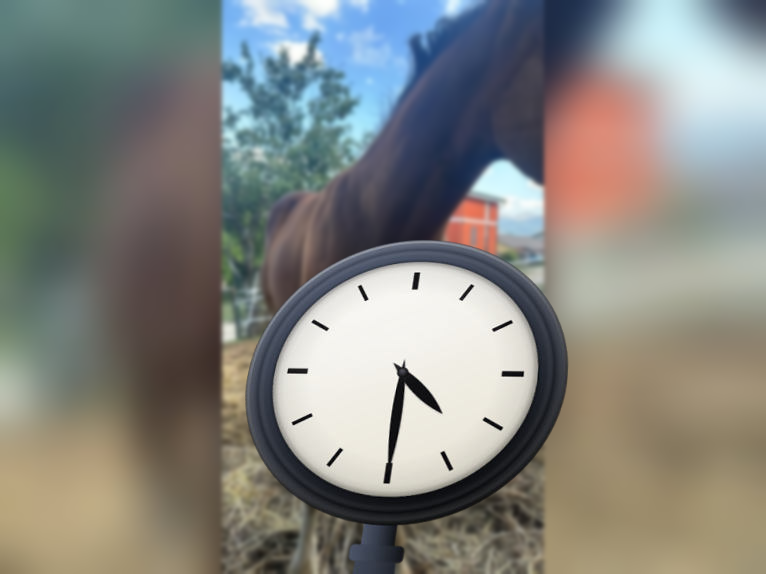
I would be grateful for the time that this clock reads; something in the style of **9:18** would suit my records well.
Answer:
**4:30**
